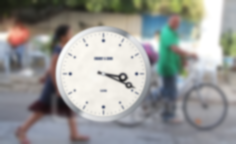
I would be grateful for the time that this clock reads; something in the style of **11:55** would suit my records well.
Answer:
**3:19**
